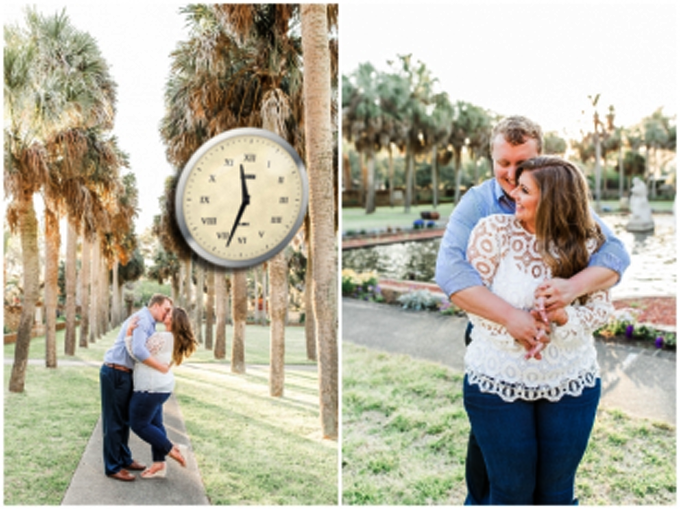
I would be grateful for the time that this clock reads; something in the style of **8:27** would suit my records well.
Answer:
**11:33**
